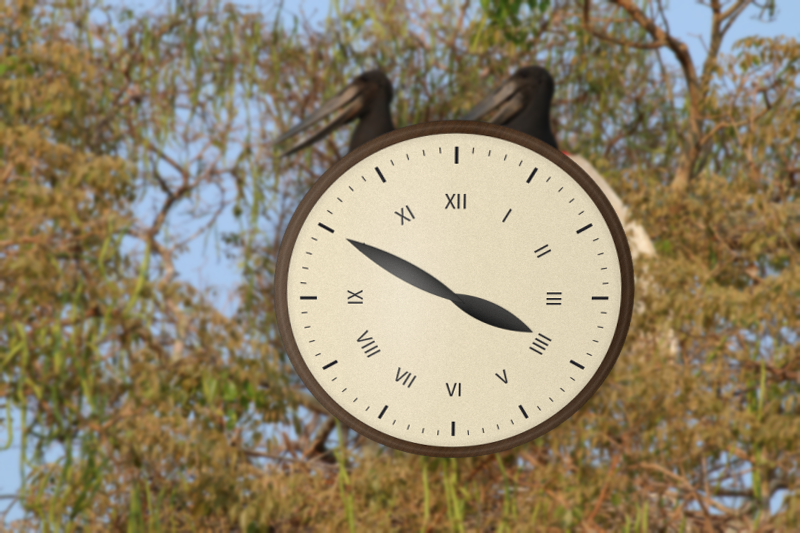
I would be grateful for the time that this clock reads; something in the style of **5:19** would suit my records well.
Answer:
**3:50**
